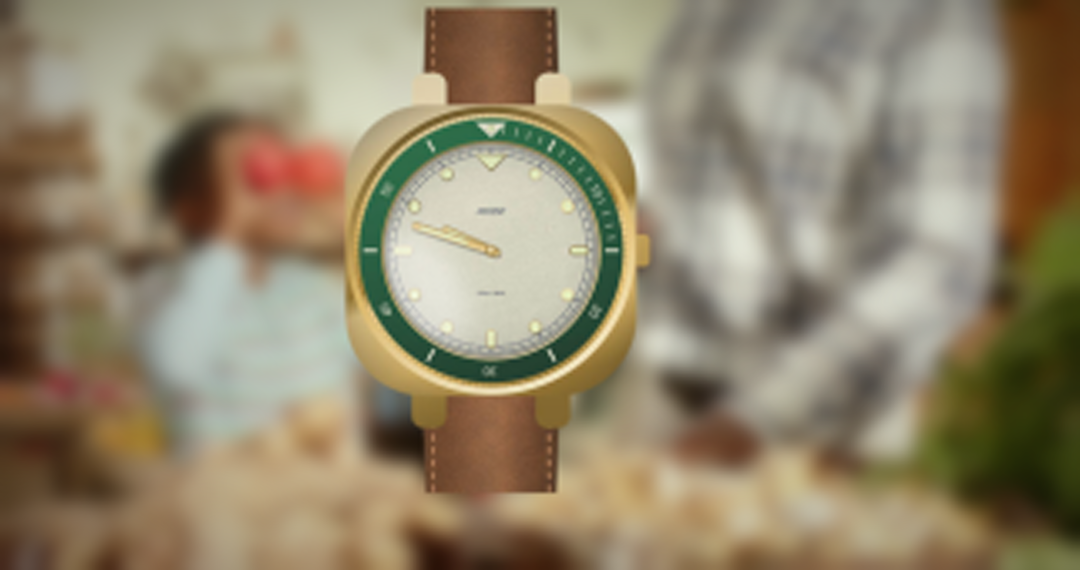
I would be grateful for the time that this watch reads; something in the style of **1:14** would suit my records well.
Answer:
**9:48**
